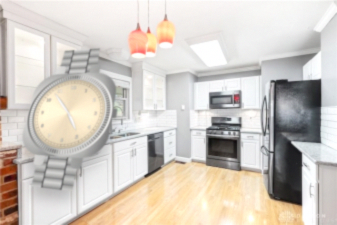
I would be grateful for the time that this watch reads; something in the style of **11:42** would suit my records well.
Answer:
**4:53**
